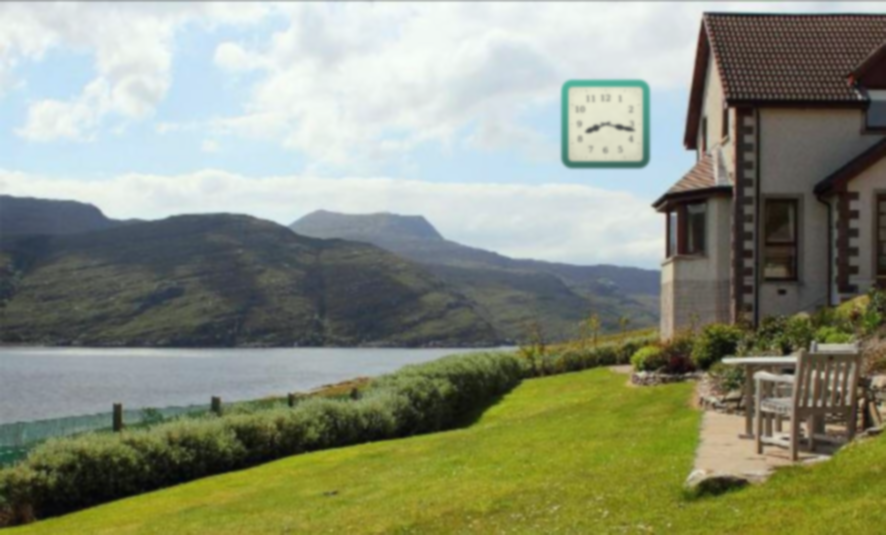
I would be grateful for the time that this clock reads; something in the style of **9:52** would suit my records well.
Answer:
**8:17**
